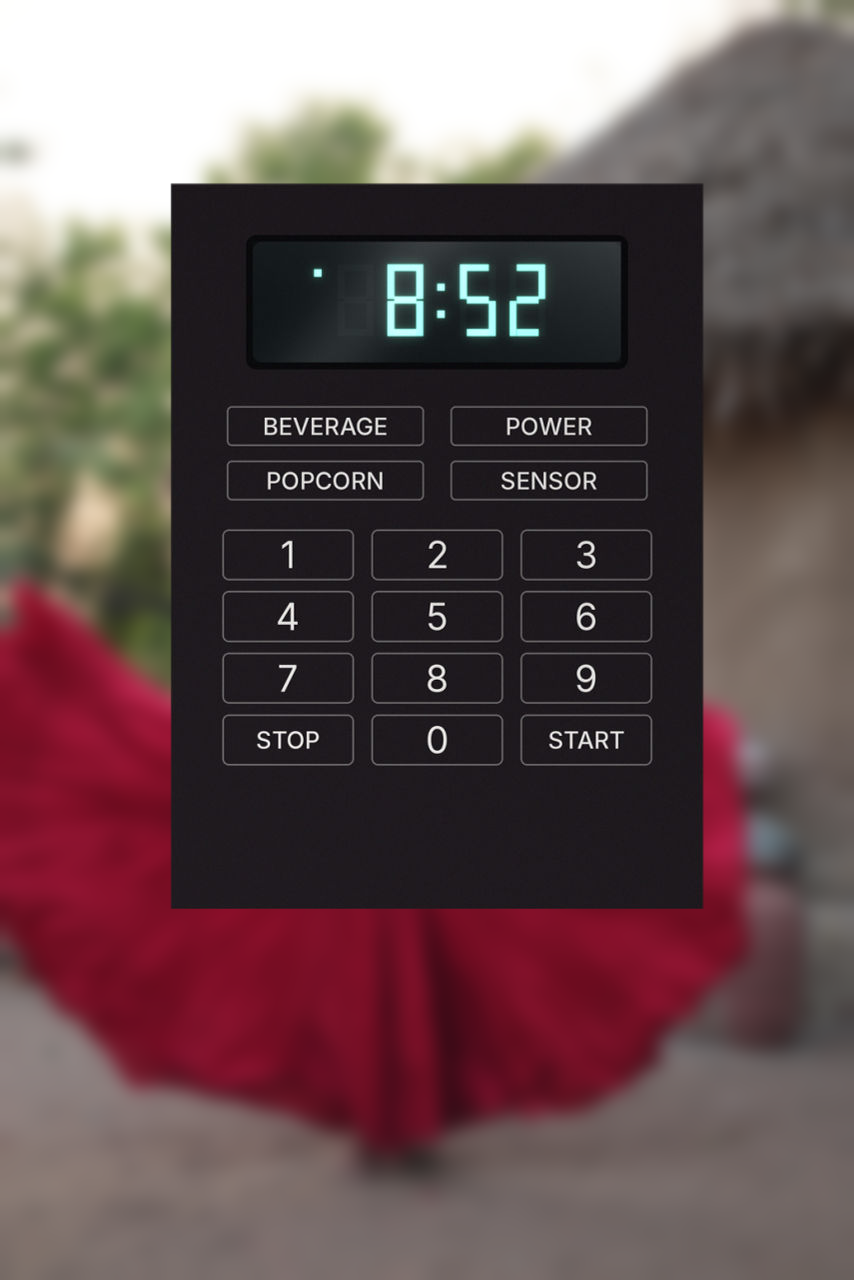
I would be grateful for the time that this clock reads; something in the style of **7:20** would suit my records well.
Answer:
**8:52**
